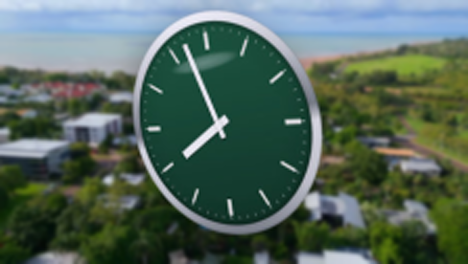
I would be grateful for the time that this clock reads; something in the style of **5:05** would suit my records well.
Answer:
**7:57**
